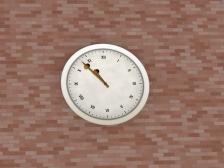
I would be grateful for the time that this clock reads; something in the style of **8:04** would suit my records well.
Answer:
**10:53**
